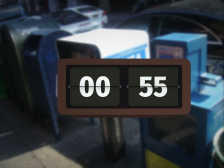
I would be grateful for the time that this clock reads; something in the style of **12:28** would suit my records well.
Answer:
**0:55**
